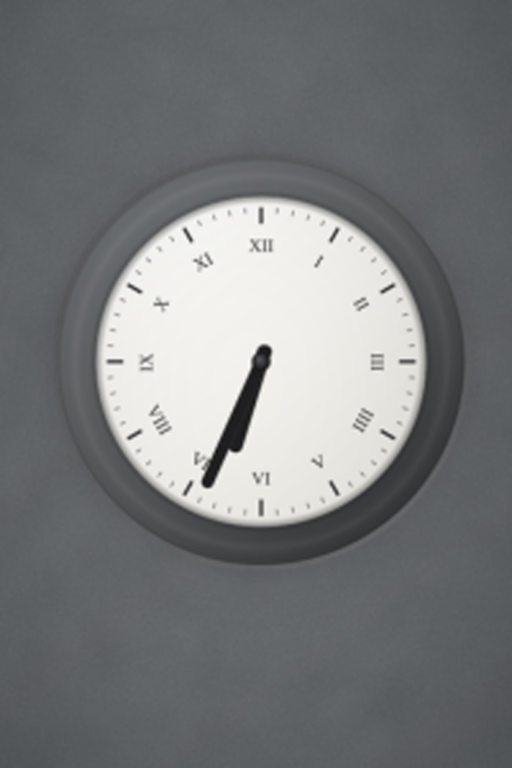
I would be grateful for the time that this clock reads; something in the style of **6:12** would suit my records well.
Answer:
**6:34**
